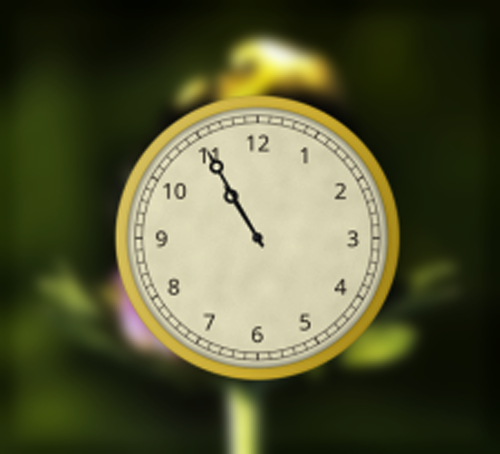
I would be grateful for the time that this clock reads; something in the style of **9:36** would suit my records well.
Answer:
**10:55**
